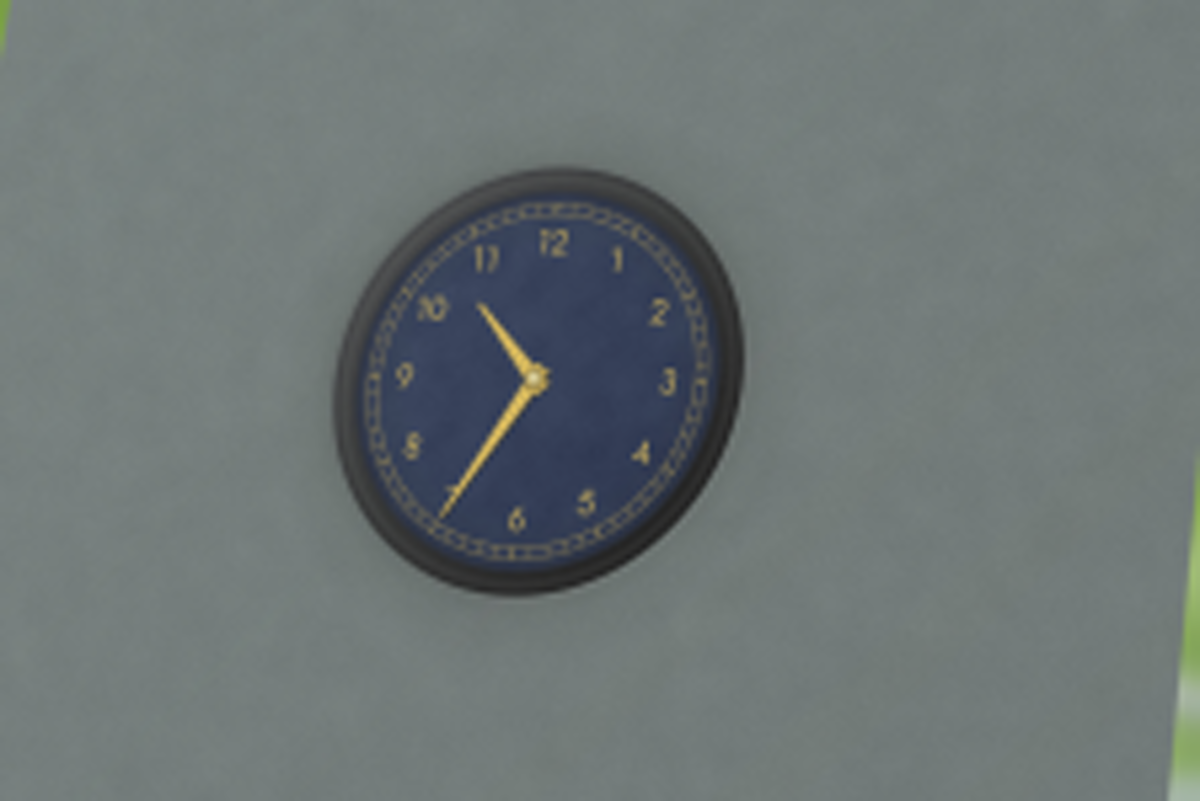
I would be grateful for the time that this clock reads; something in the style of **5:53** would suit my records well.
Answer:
**10:35**
